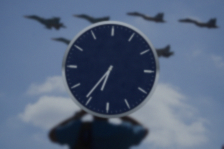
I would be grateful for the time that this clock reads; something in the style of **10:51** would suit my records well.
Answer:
**6:36**
